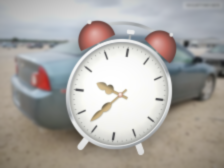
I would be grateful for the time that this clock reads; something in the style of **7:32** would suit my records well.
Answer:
**9:37**
